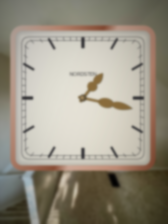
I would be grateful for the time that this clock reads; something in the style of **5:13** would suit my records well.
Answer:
**1:17**
